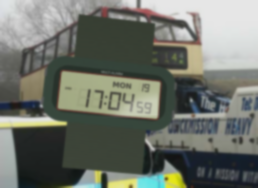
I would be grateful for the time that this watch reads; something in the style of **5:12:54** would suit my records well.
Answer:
**17:04:59**
